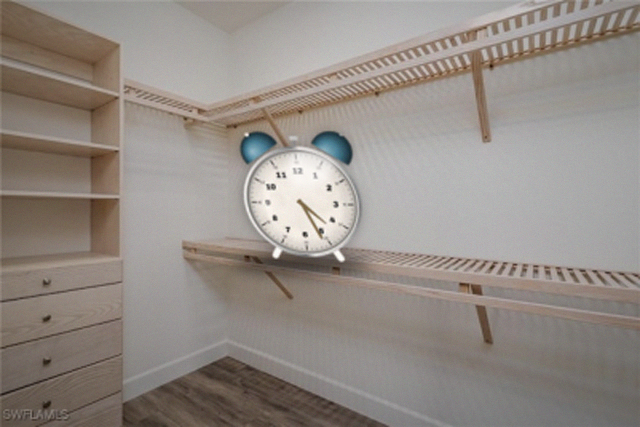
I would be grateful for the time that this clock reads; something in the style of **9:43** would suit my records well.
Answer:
**4:26**
